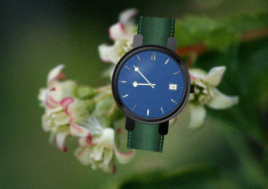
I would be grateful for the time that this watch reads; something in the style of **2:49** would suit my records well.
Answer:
**8:52**
